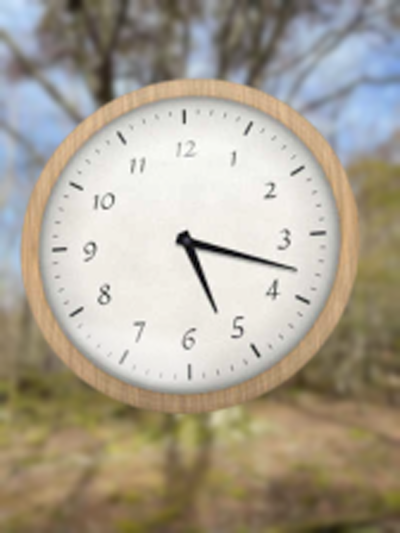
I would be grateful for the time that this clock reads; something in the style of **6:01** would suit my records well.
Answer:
**5:18**
